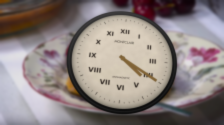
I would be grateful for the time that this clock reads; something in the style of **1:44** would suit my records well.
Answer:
**4:20**
